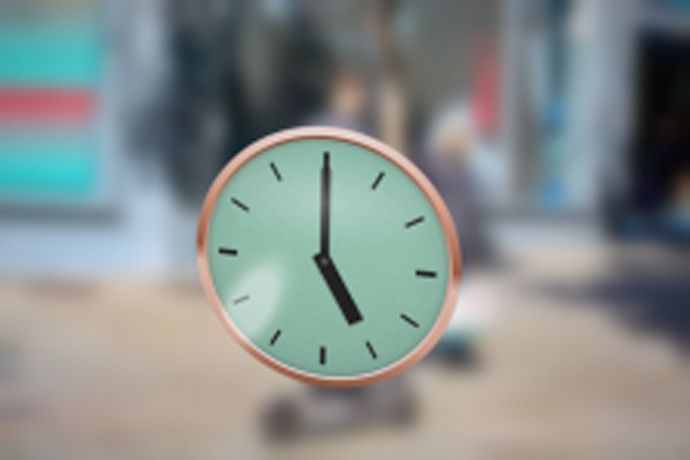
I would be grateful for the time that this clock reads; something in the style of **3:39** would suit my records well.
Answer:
**5:00**
